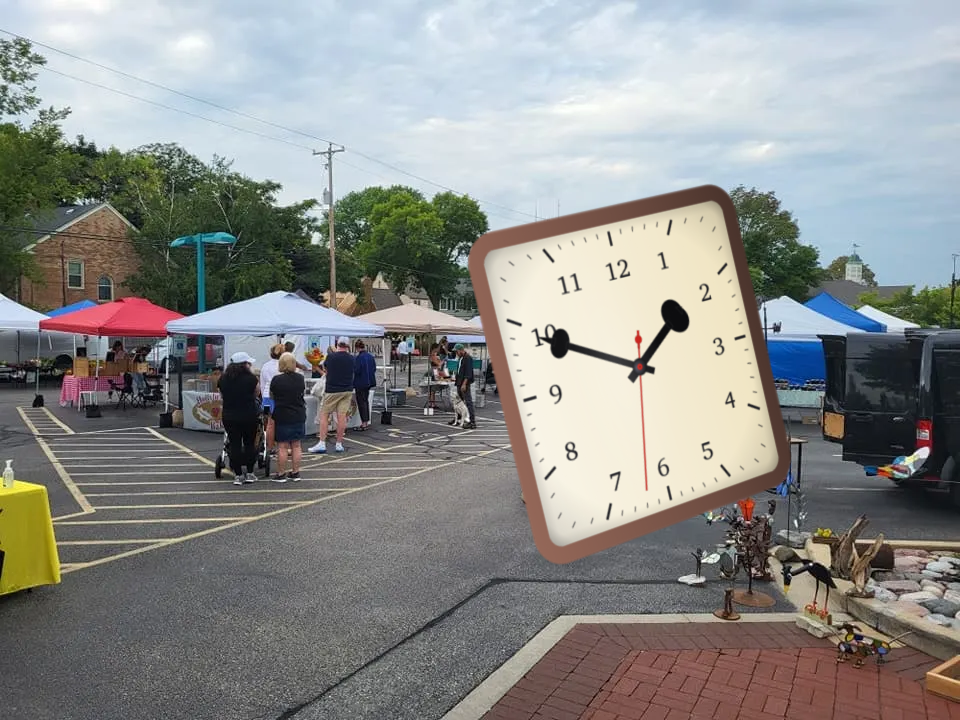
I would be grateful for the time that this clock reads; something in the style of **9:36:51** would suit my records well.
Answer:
**1:49:32**
